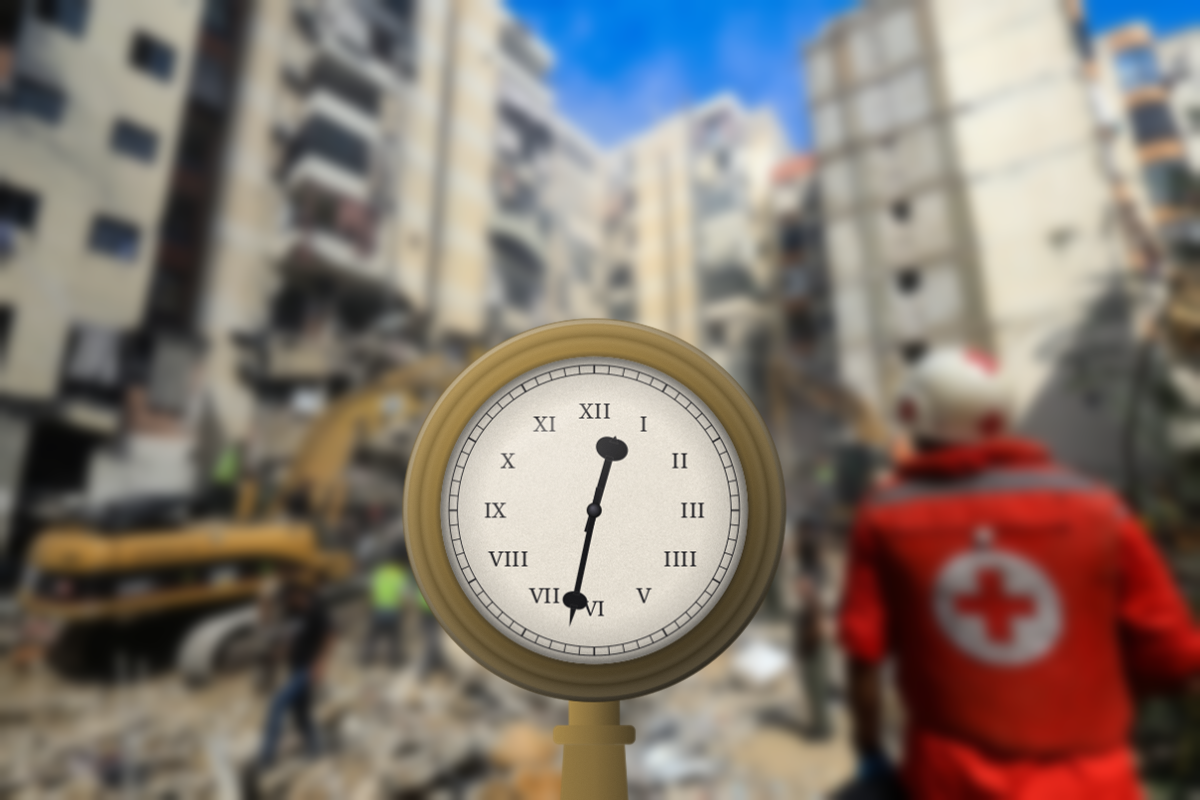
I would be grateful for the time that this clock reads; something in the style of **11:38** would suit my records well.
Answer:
**12:32**
